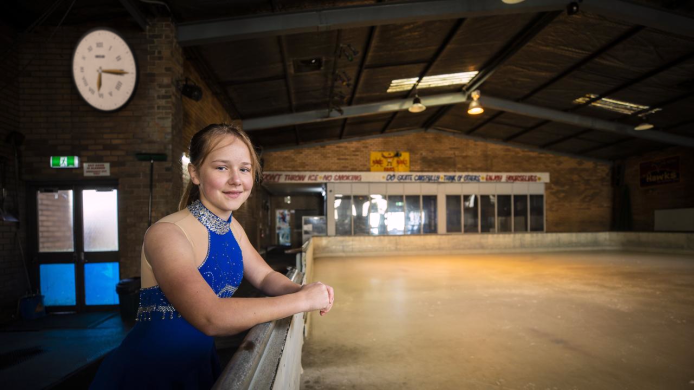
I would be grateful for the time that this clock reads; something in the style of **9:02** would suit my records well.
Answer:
**6:15**
